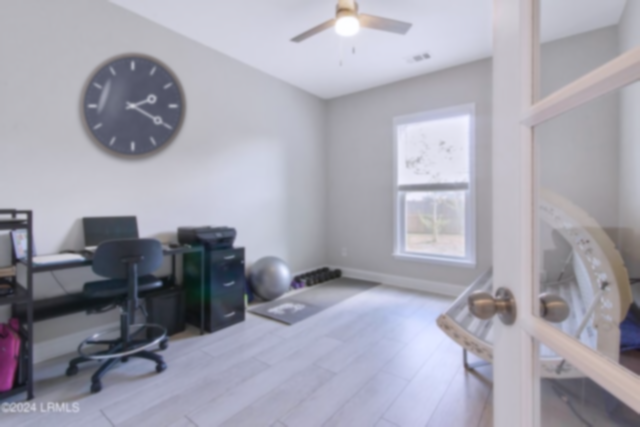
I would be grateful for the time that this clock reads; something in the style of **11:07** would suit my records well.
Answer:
**2:20**
